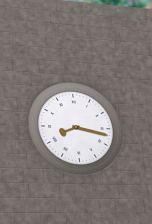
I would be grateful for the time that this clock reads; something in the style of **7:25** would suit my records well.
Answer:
**8:17**
